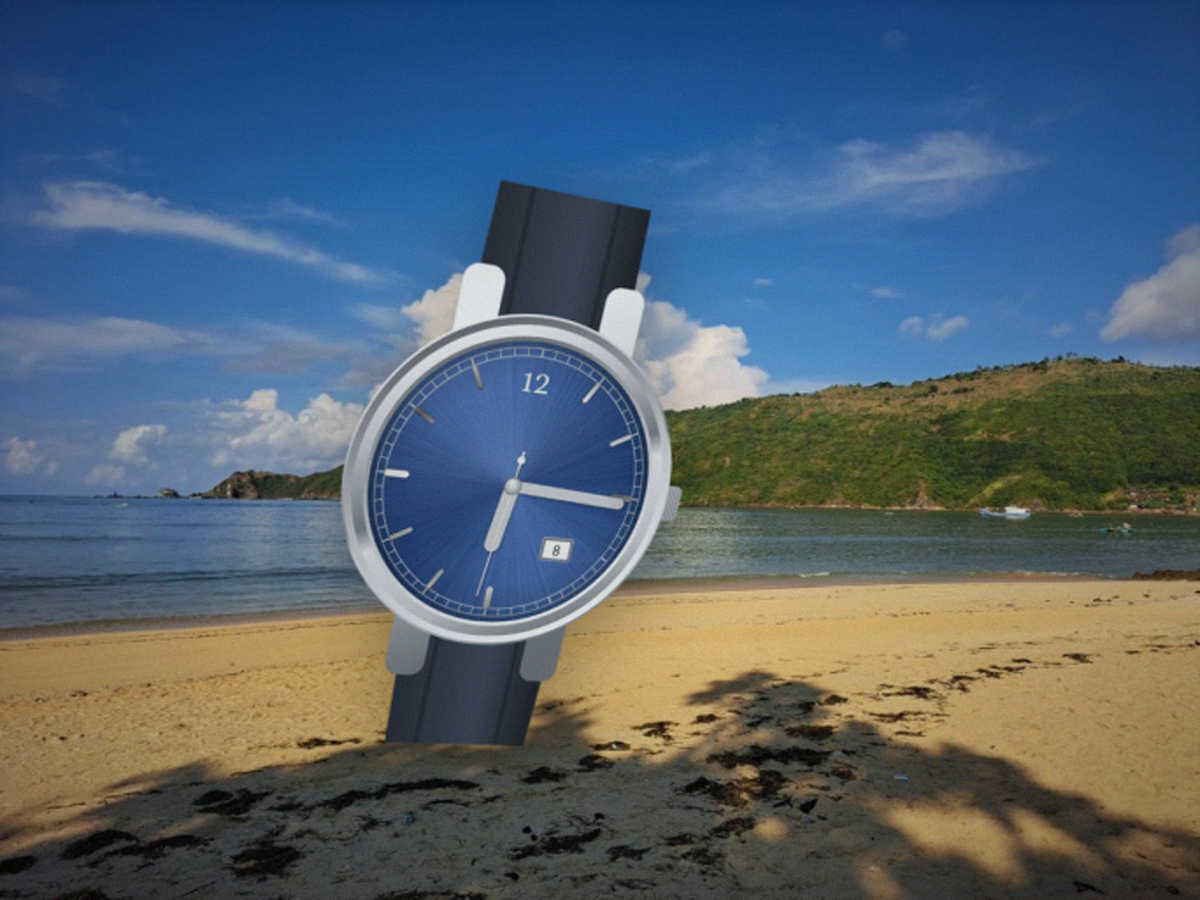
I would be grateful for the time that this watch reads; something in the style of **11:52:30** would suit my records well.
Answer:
**6:15:31**
